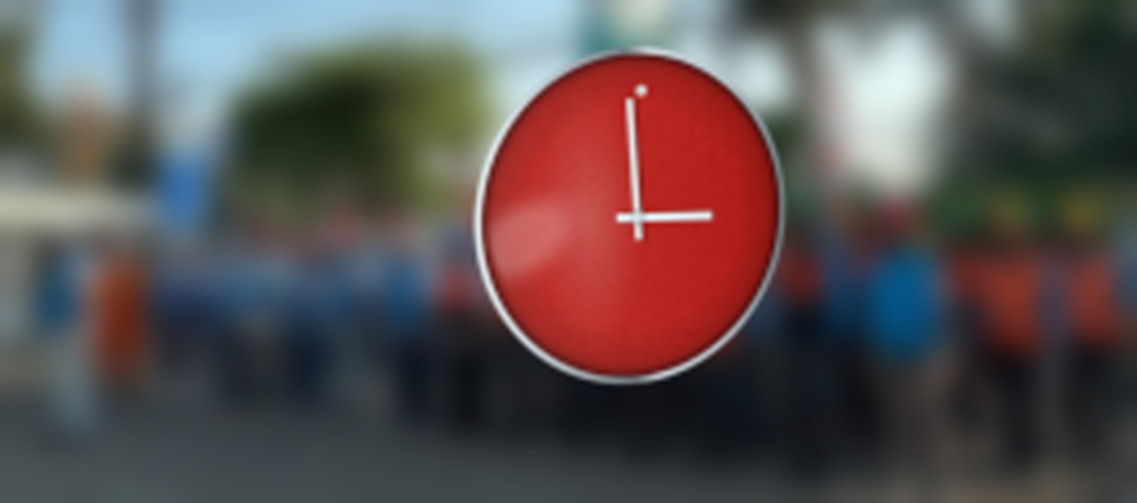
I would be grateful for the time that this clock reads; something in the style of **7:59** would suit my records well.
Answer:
**2:59**
